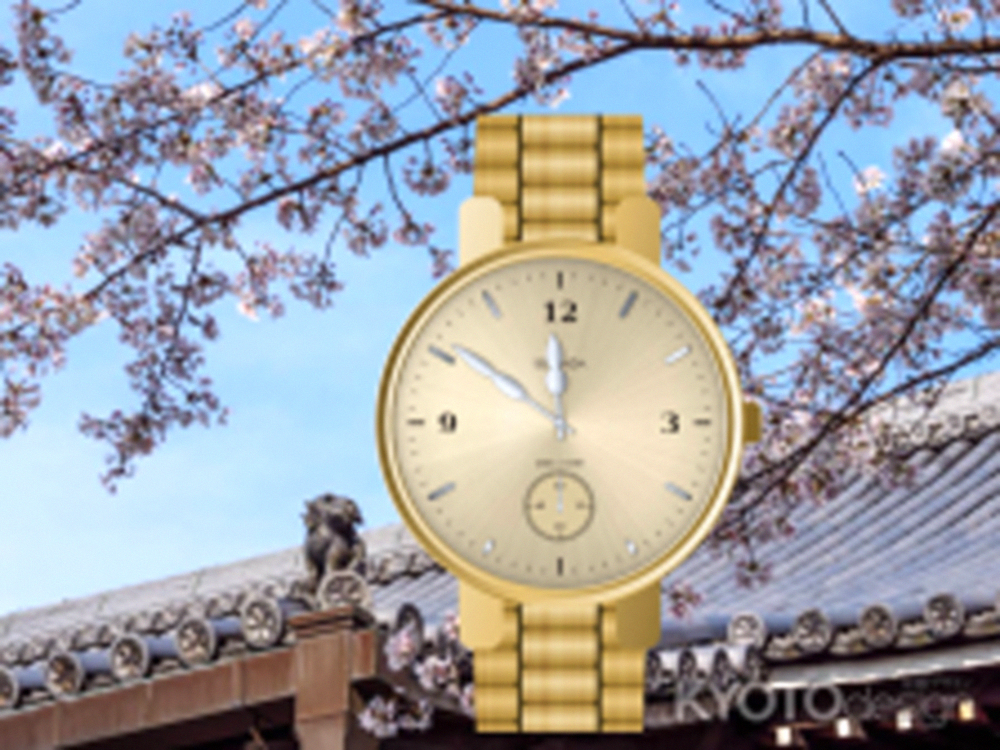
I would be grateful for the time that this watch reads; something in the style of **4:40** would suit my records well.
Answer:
**11:51**
